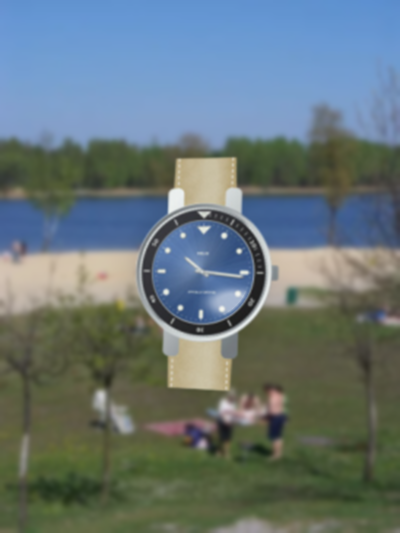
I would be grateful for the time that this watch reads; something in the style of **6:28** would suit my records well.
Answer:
**10:16**
